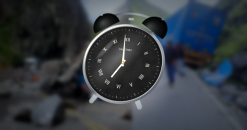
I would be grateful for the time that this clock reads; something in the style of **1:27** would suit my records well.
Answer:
**6:59**
